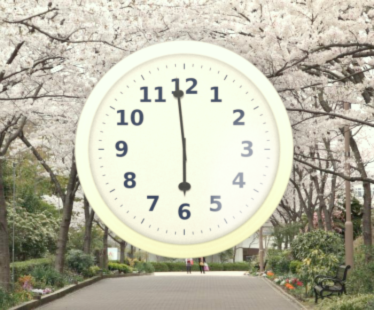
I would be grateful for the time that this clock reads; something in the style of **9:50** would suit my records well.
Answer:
**5:59**
